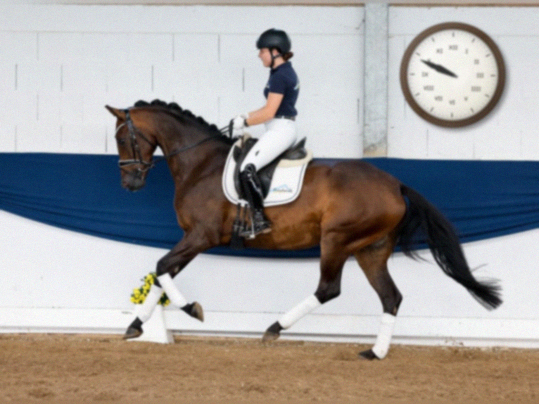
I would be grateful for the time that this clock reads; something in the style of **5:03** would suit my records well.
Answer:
**9:49**
